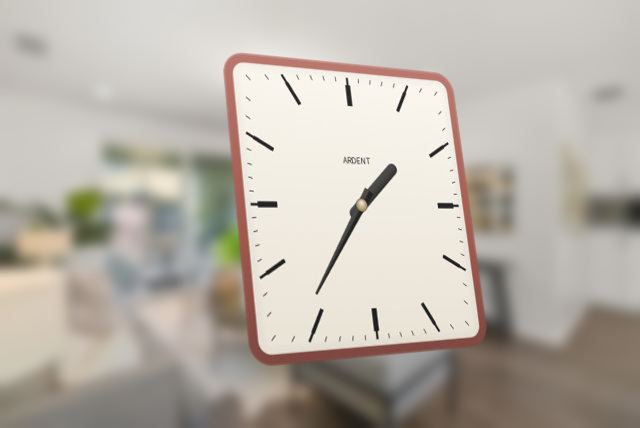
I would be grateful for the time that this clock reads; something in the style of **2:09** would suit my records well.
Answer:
**1:36**
